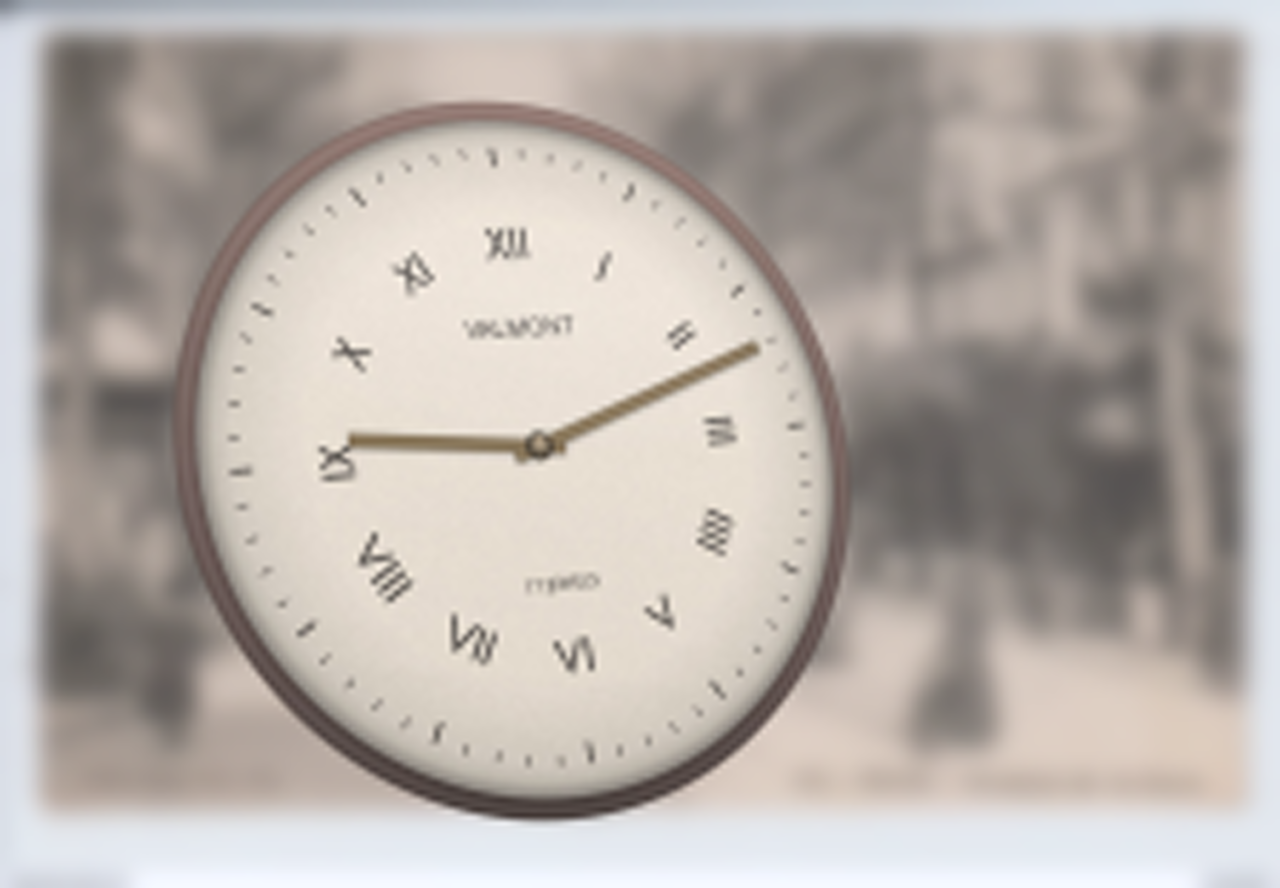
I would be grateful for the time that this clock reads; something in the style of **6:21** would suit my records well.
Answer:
**9:12**
